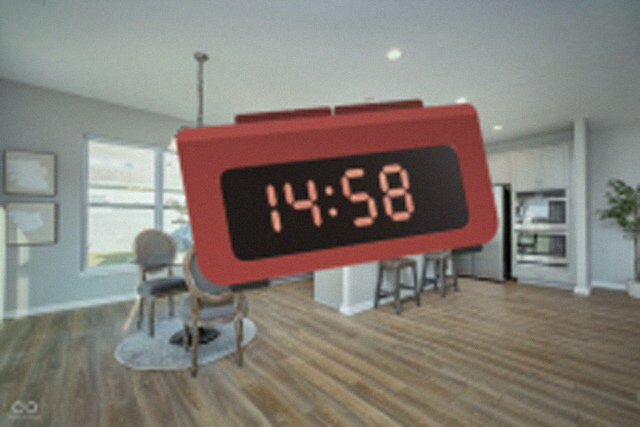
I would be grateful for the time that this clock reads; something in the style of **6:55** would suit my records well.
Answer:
**14:58**
